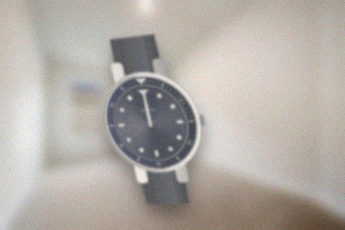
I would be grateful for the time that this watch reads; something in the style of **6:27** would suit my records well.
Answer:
**12:00**
